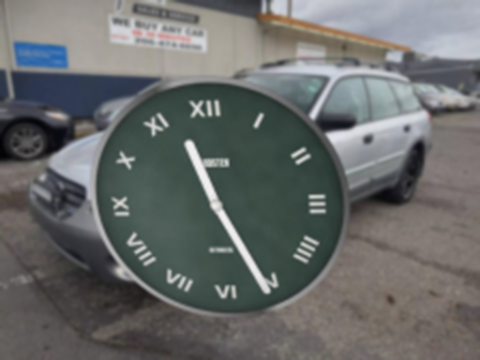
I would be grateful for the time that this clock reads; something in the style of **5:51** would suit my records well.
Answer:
**11:26**
